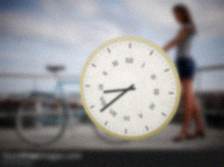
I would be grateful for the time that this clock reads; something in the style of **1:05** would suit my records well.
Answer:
**8:38**
